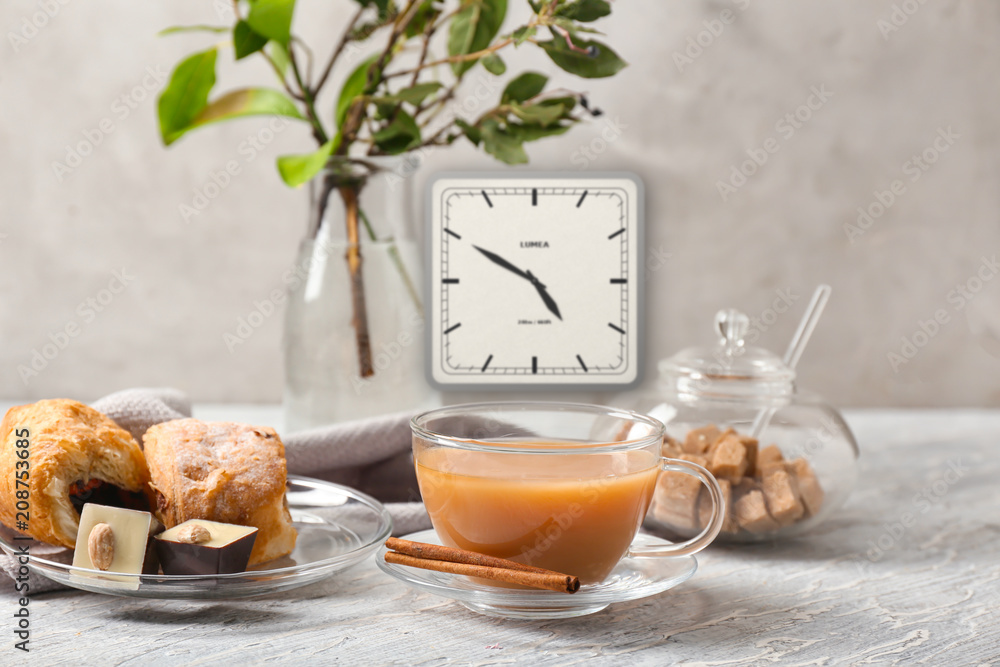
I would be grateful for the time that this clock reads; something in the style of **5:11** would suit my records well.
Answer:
**4:50**
